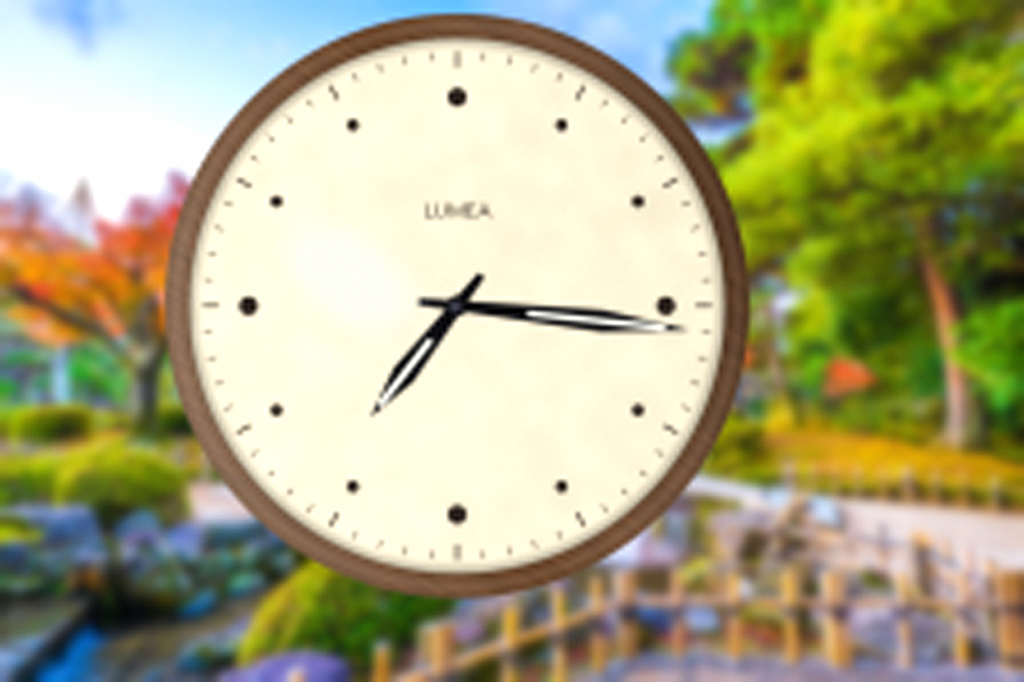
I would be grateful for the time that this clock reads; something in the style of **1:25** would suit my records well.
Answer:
**7:16**
